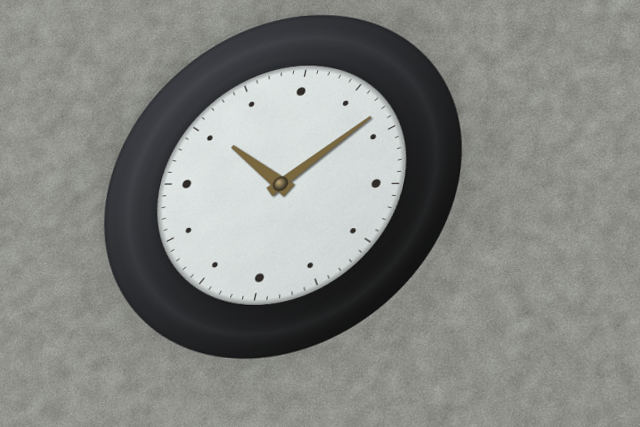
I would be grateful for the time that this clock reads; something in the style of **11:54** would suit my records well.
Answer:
**10:08**
